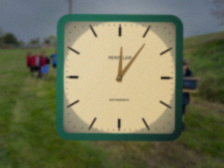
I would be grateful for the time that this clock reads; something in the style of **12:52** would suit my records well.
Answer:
**12:06**
